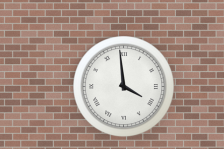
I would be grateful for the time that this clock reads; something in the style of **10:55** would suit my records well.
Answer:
**3:59**
